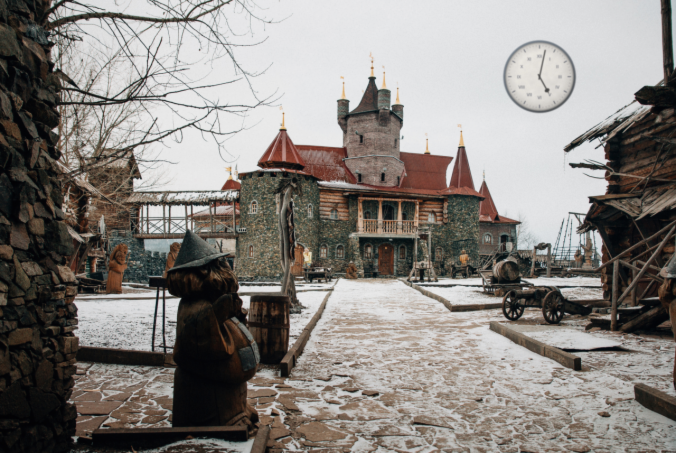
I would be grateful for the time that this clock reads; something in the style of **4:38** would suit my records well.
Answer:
**5:02**
